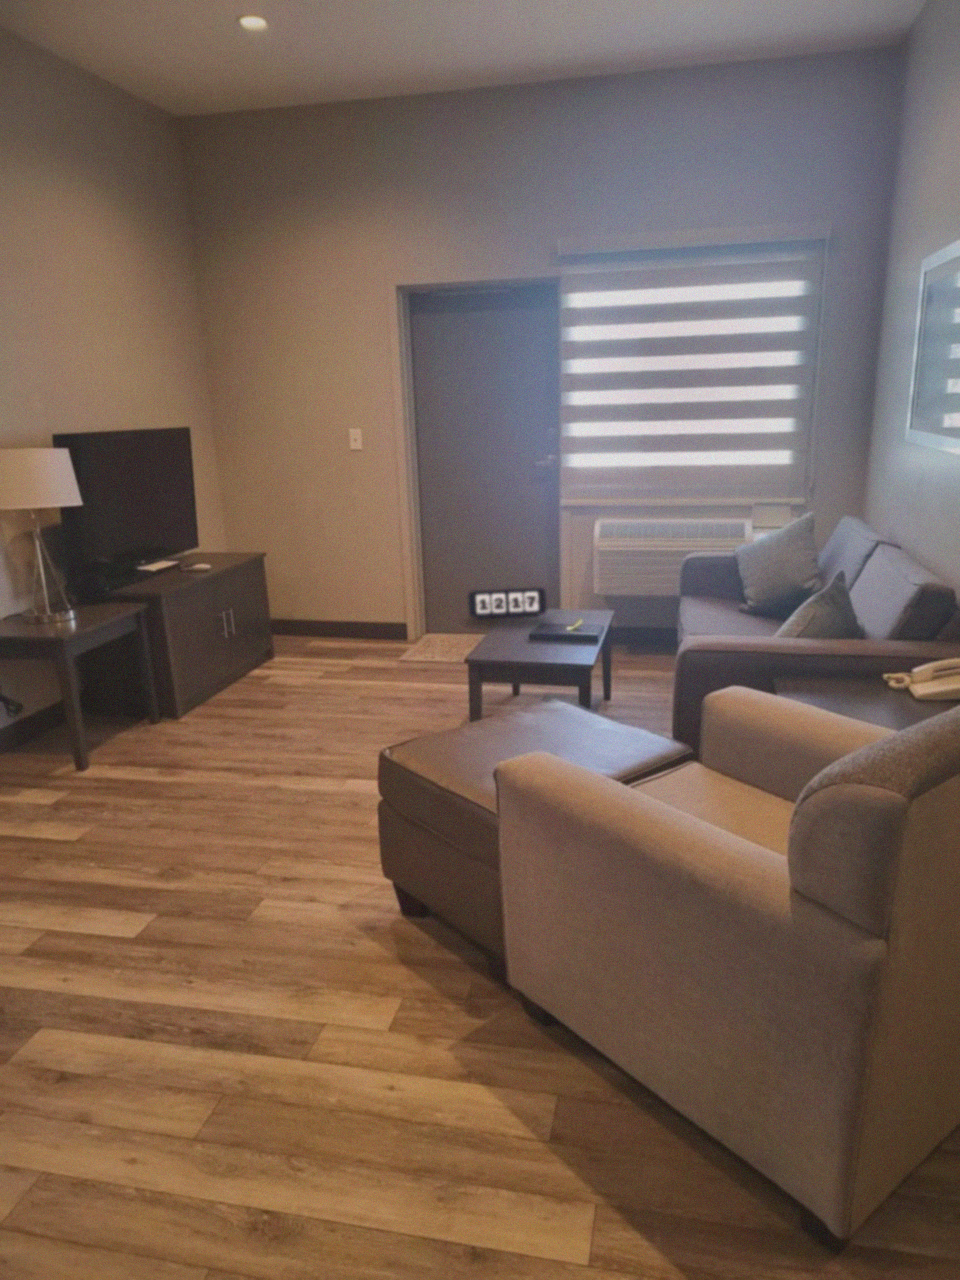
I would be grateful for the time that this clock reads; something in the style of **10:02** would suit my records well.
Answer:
**12:17**
